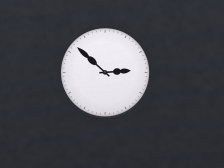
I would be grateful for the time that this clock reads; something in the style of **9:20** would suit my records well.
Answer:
**2:52**
